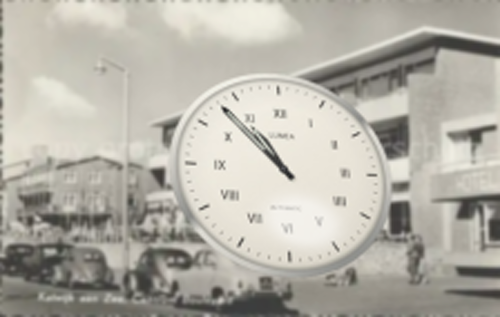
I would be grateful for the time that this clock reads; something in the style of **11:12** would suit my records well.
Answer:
**10:53**
